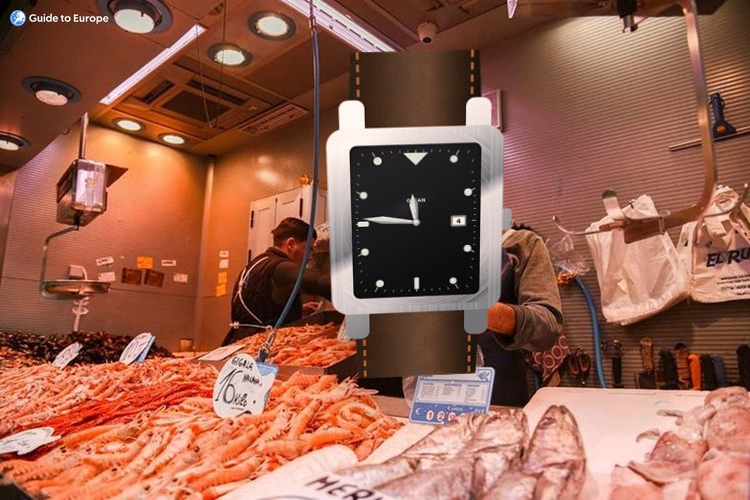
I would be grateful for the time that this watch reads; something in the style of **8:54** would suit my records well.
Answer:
**11:46**
